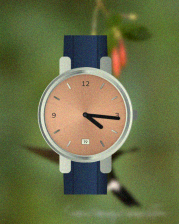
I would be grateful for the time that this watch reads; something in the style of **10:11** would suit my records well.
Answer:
**4:16**
